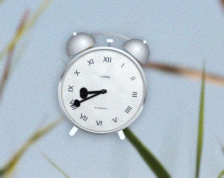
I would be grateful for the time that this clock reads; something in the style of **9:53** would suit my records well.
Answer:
**8:40**
